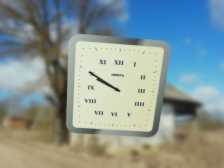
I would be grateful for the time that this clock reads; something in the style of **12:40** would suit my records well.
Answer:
**9:50**
